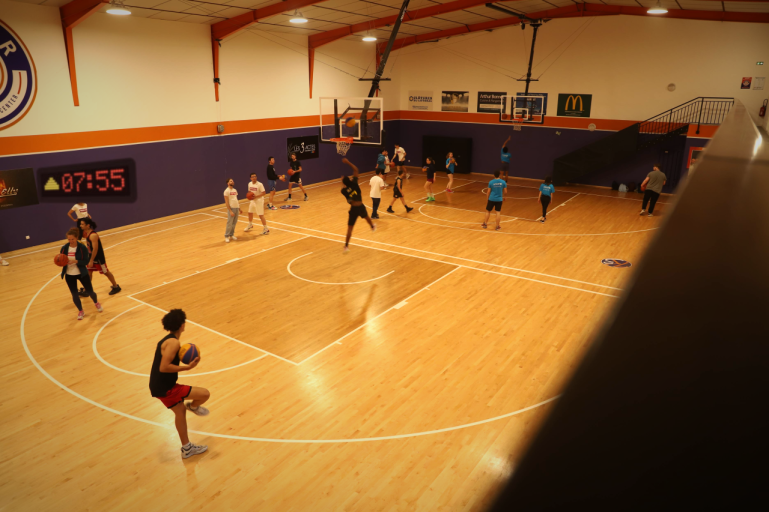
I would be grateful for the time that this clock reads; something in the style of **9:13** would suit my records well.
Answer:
**7:55**
